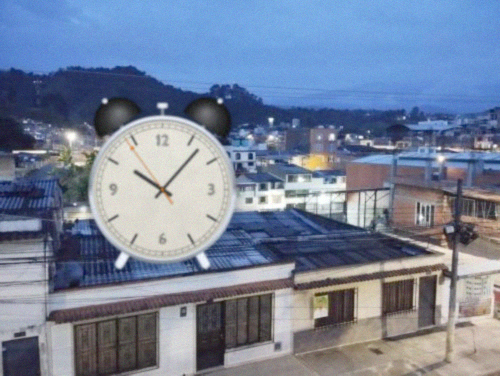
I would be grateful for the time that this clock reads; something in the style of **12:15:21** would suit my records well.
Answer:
**10:06:54**
